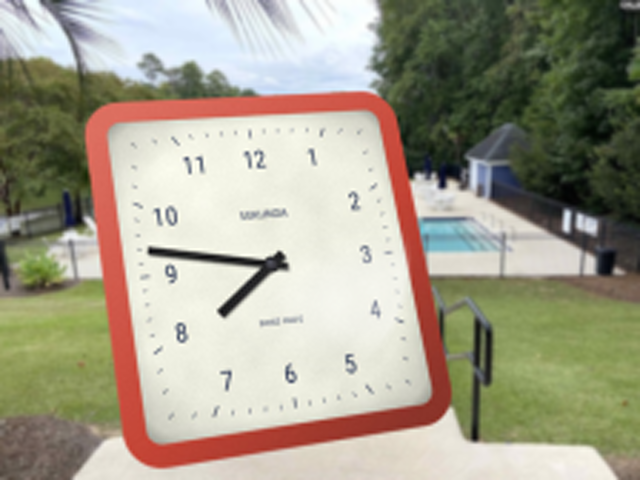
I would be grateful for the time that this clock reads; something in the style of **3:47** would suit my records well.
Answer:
**7:47**
